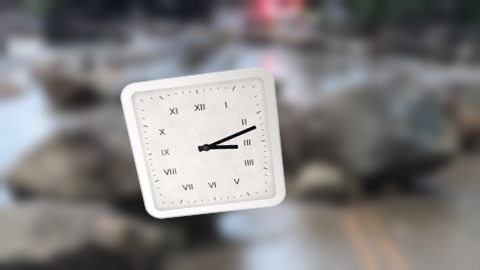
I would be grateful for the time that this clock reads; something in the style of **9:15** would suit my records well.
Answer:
**3:12**
